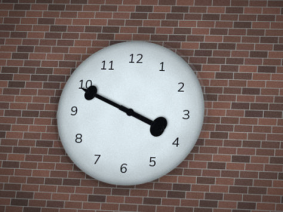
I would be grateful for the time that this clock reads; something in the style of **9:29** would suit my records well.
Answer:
**3:49**
